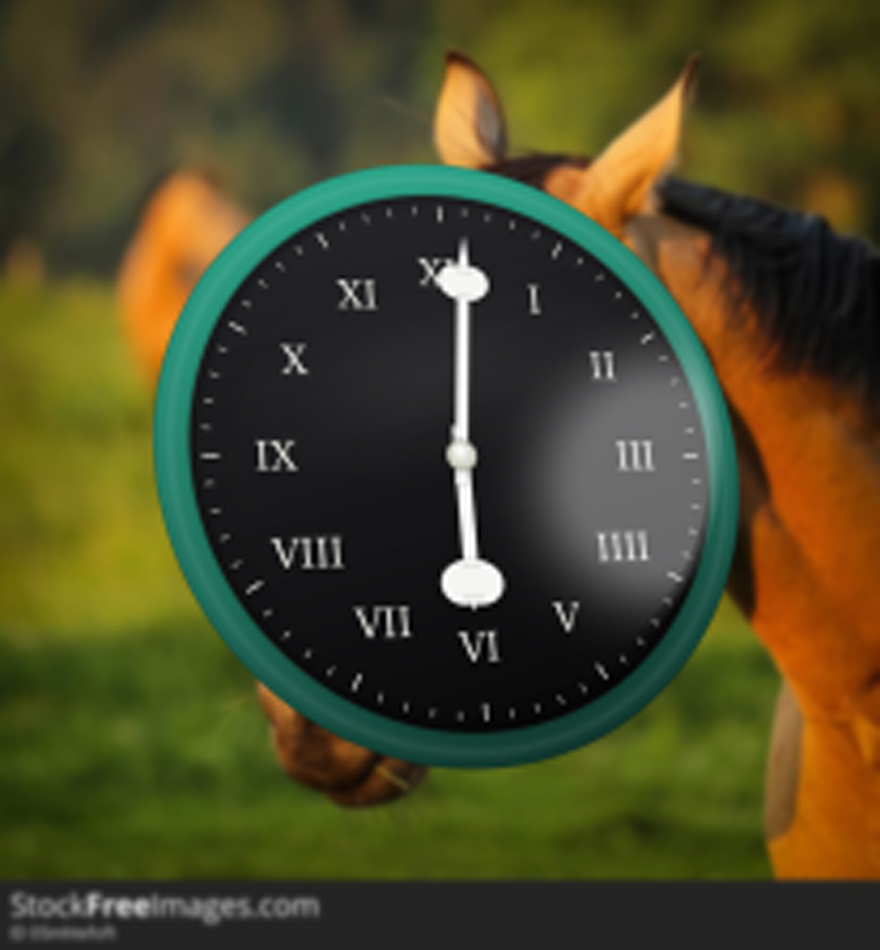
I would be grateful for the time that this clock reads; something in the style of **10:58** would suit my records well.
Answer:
**6:01**
